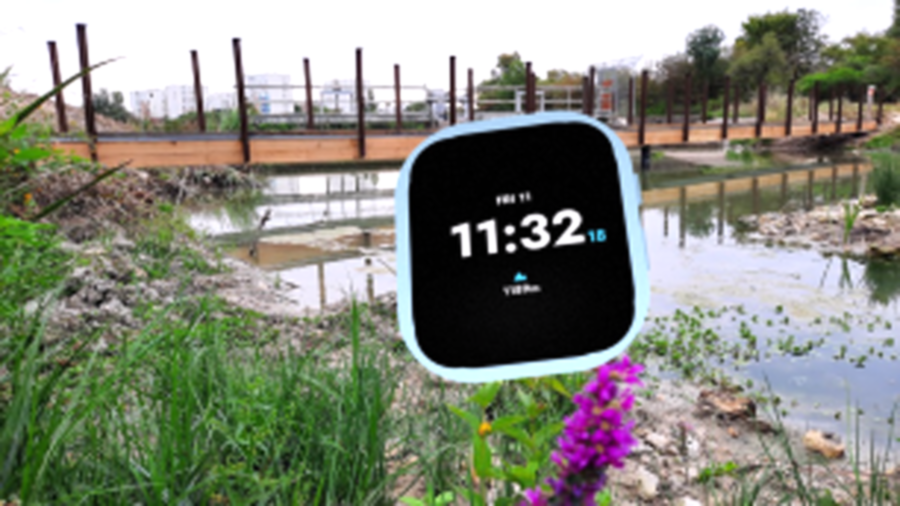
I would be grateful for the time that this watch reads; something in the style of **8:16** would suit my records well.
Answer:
**11:32**
